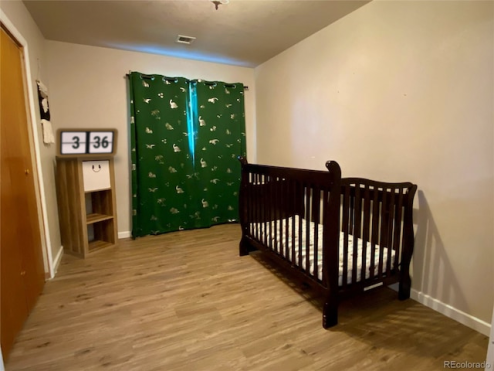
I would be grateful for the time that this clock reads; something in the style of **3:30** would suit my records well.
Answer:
**3:36**
